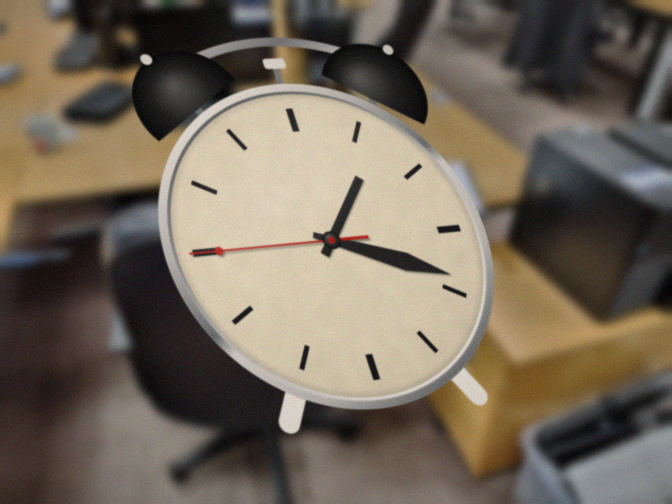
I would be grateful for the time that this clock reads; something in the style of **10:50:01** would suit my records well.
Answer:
**1:18:45**
